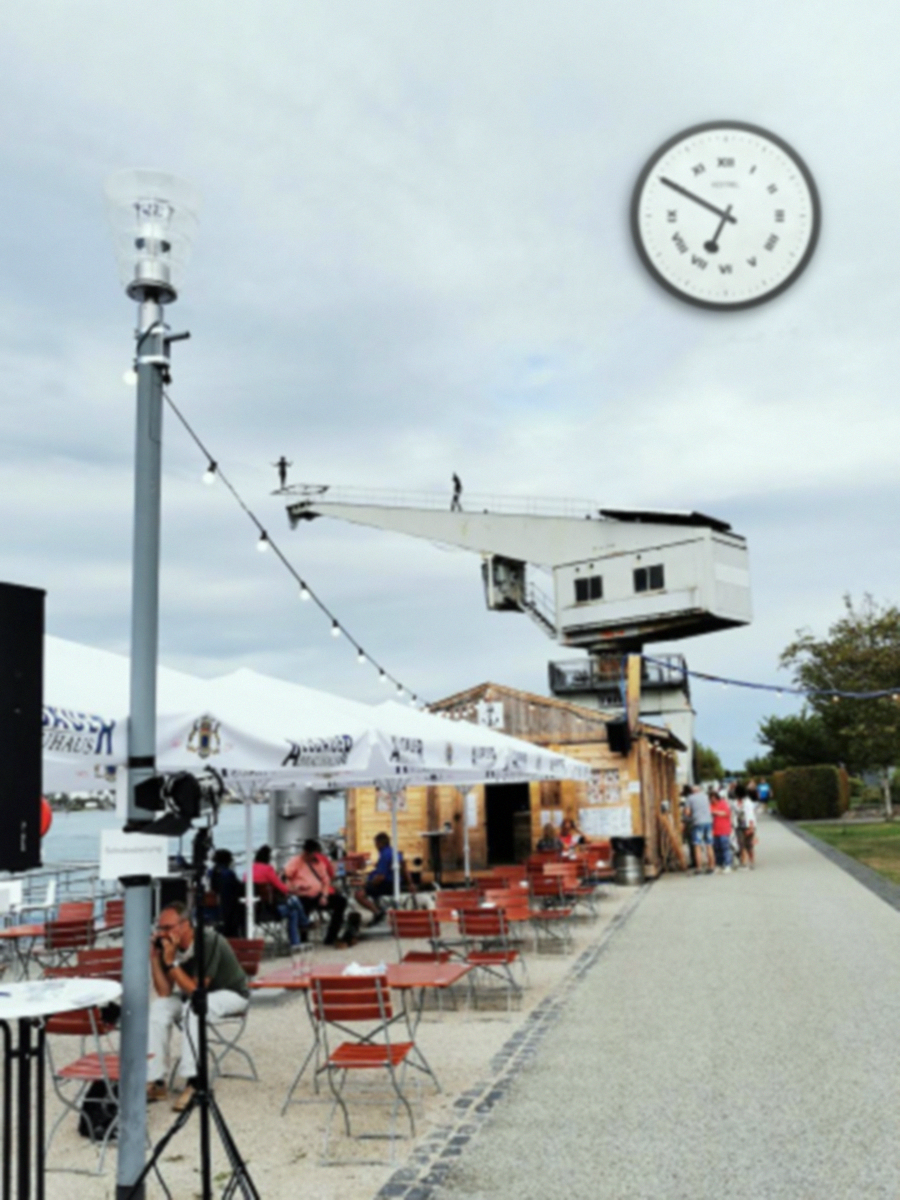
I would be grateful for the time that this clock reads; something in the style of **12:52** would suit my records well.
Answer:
**6:50**
